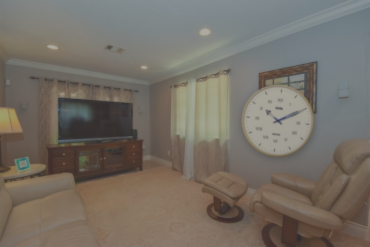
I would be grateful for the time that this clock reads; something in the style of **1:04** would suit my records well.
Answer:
**10:10**
